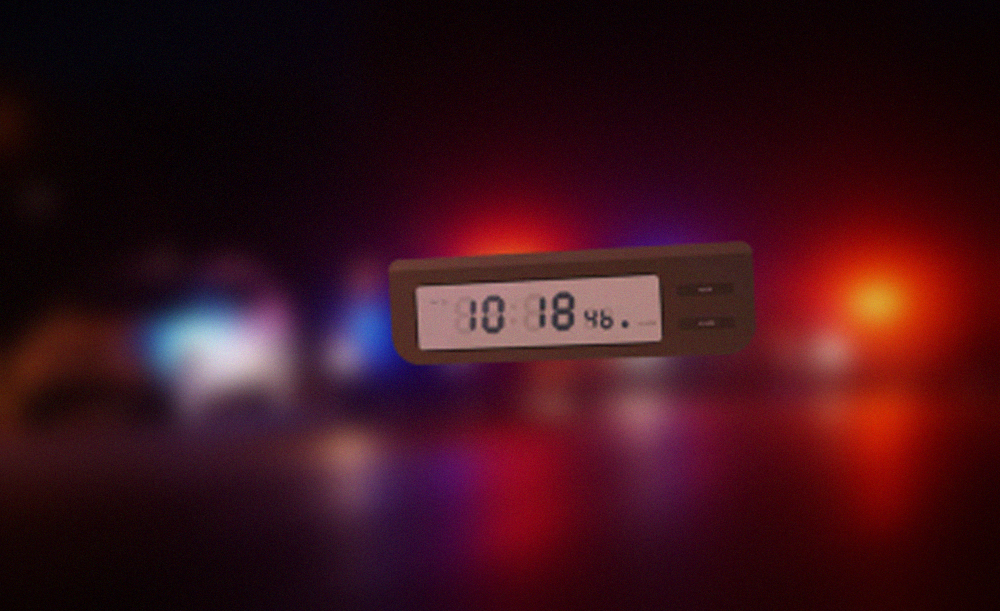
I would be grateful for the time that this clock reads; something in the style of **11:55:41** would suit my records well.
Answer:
**10:18:46**
